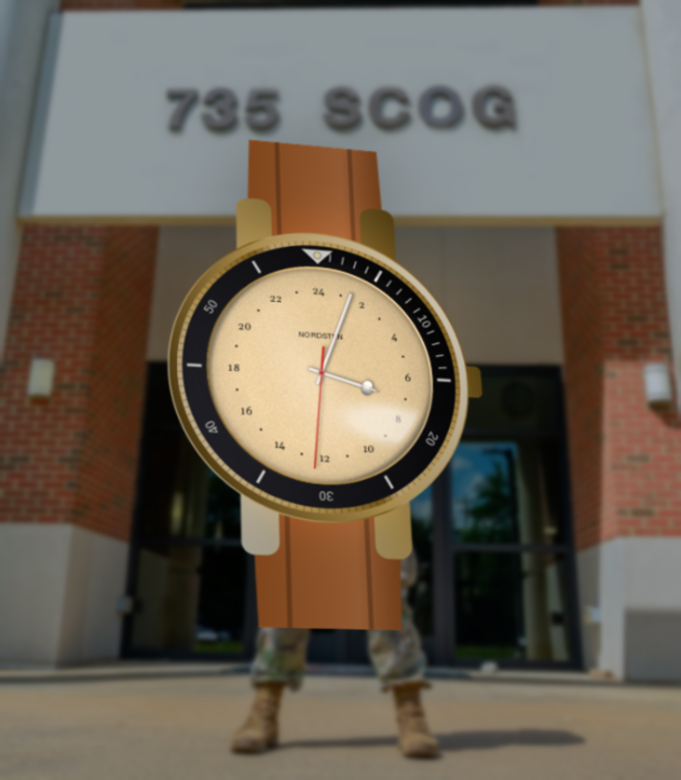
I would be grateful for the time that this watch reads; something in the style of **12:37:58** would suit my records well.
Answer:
**7:03:31**
